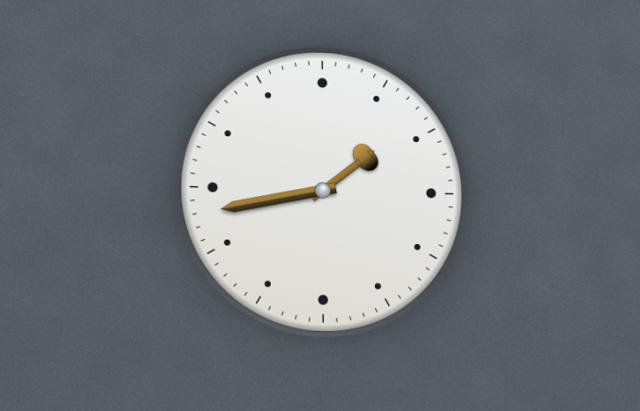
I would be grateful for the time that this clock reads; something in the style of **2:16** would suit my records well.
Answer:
**1:43**
